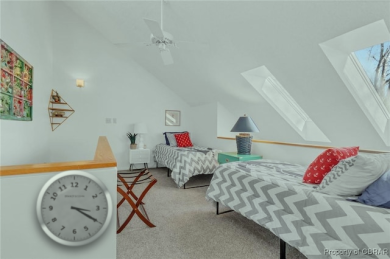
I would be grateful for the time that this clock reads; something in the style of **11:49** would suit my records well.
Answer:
**3:20**
